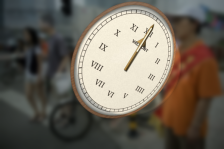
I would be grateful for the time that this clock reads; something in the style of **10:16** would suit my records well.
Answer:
**12:00**
